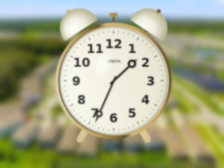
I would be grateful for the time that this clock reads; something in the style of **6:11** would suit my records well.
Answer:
**1:34**
